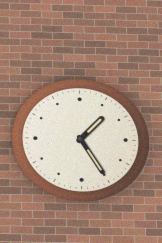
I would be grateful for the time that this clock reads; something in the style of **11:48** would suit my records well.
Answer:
**1:25**
